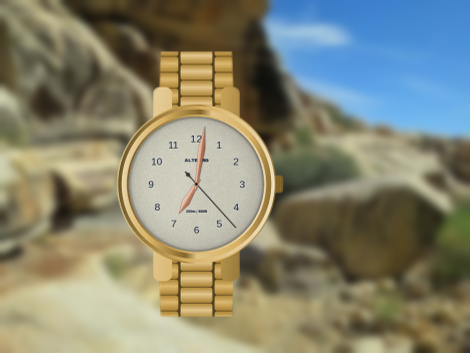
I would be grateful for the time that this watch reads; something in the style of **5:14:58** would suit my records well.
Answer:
**7:01:23**
